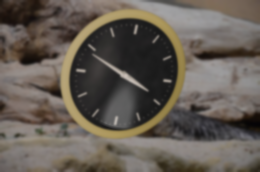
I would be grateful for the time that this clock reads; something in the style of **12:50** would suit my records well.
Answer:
**3:49**
